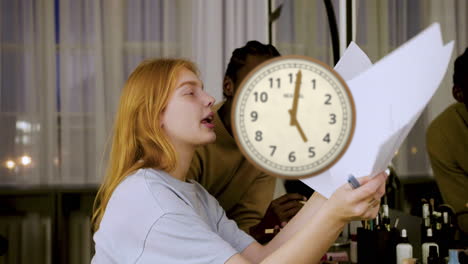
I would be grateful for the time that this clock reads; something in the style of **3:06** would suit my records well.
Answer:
**5:01**
